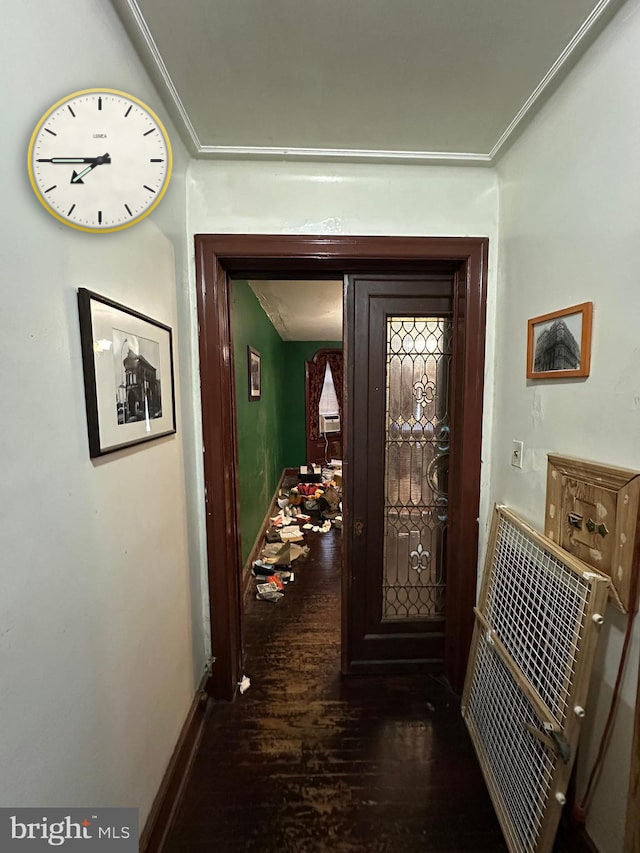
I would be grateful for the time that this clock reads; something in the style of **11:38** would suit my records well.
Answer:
**7:45**
